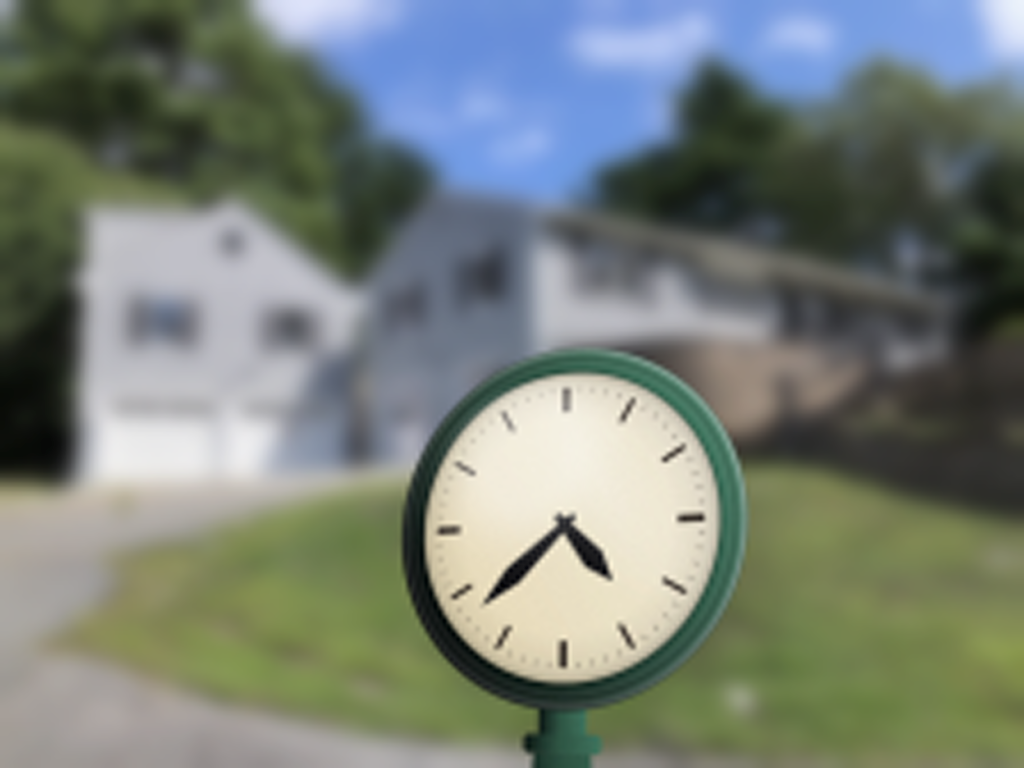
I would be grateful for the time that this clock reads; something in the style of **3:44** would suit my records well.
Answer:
**4:38**
